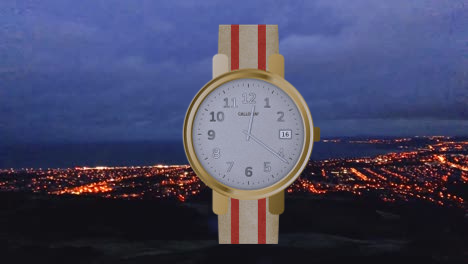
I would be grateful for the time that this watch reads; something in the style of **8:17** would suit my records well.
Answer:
**12:21**
